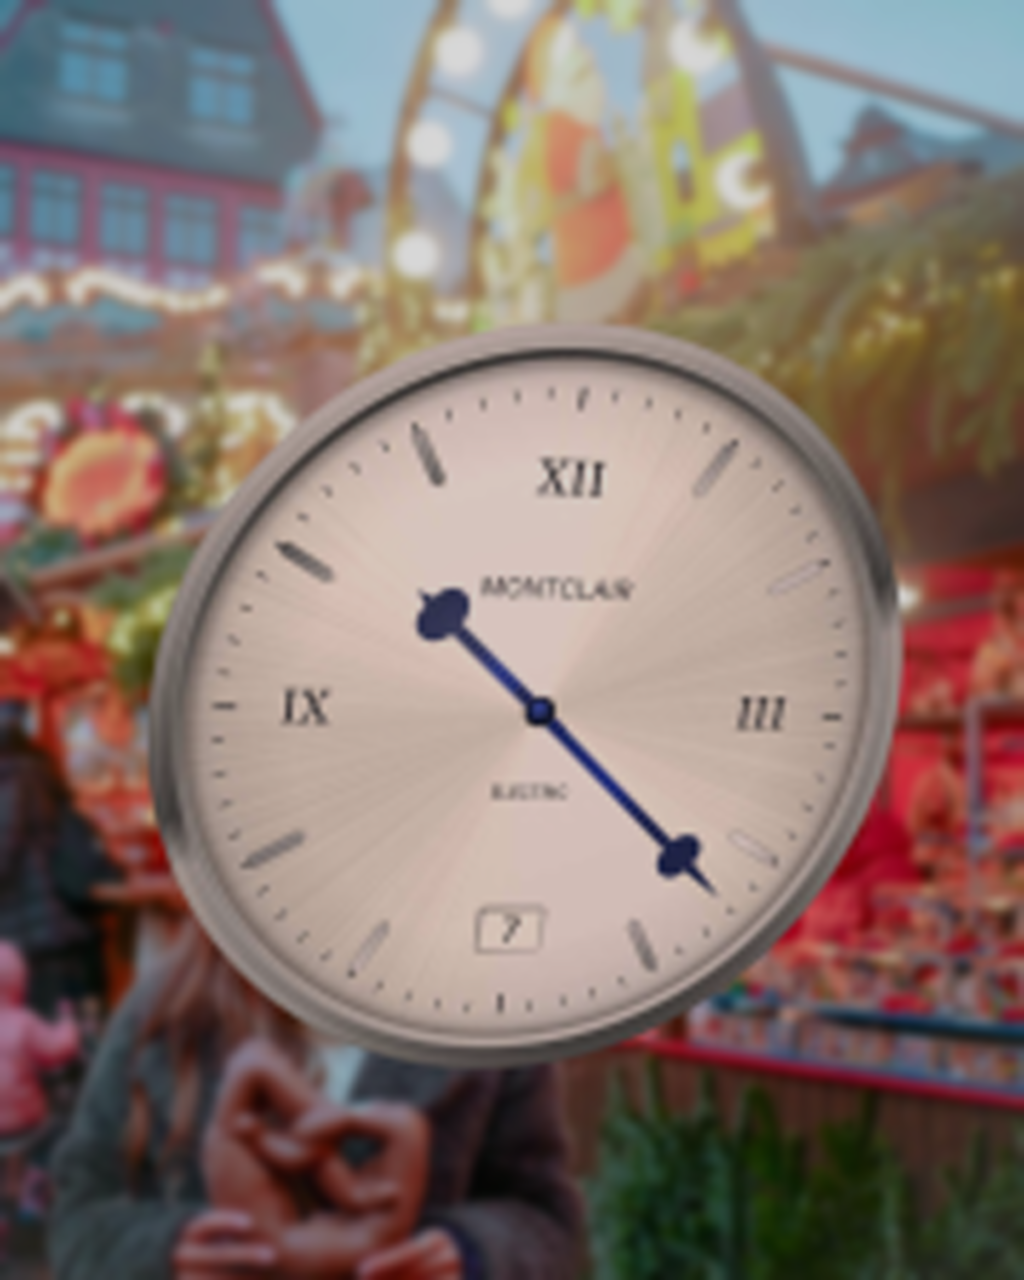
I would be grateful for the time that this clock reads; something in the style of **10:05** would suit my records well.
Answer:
**10:22**
